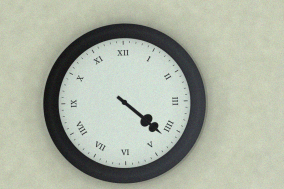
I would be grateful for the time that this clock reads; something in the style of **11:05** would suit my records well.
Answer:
**4:22**
